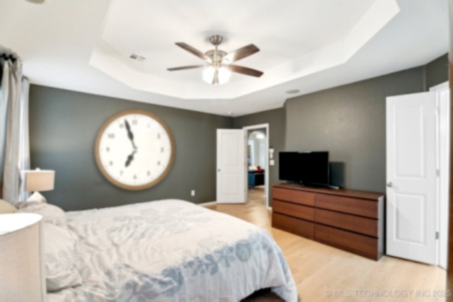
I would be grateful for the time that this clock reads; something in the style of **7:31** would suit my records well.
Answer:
**6:57**
